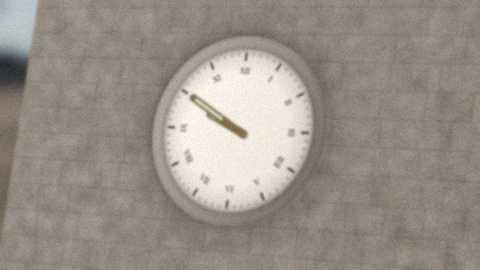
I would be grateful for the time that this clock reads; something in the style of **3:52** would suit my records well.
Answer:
**9:50**
